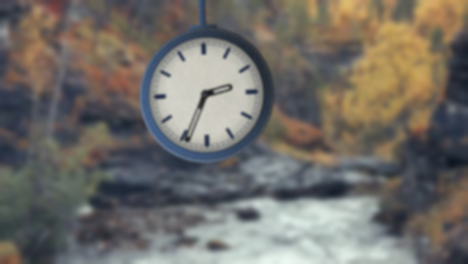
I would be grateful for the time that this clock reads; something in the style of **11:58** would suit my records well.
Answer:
**2:34**
